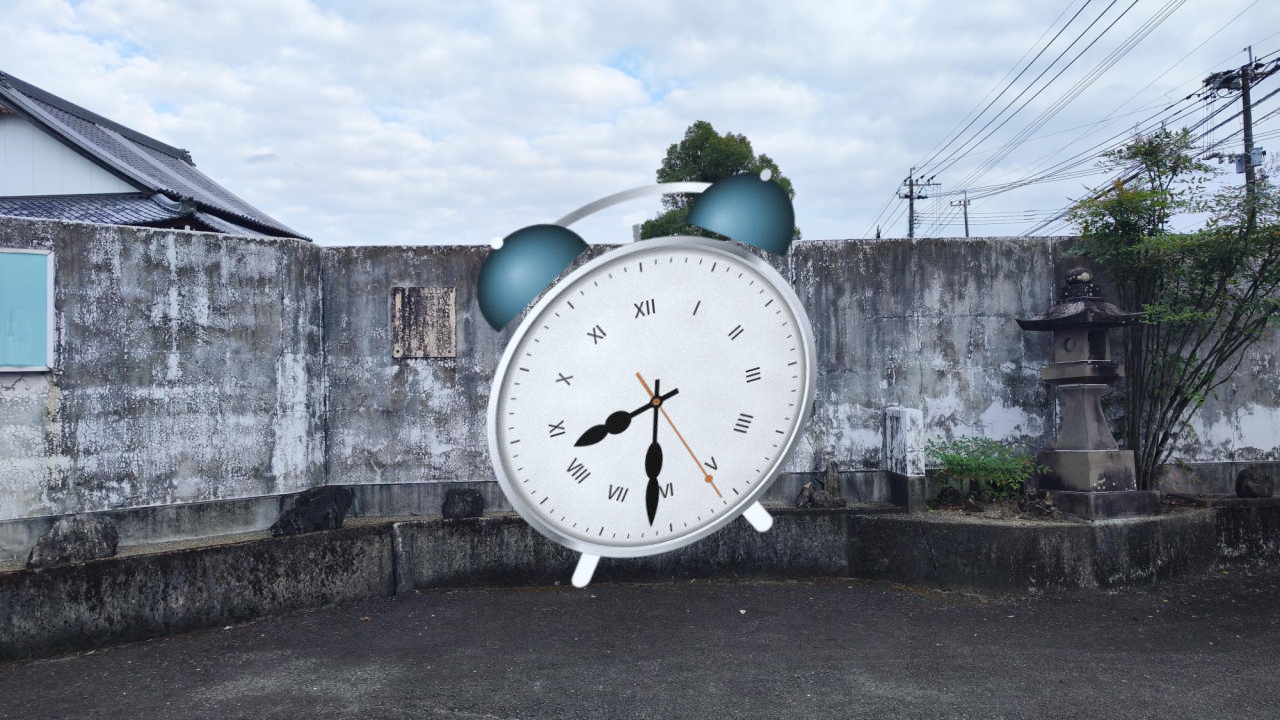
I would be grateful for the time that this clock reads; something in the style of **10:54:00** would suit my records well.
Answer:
**8:31:26**
